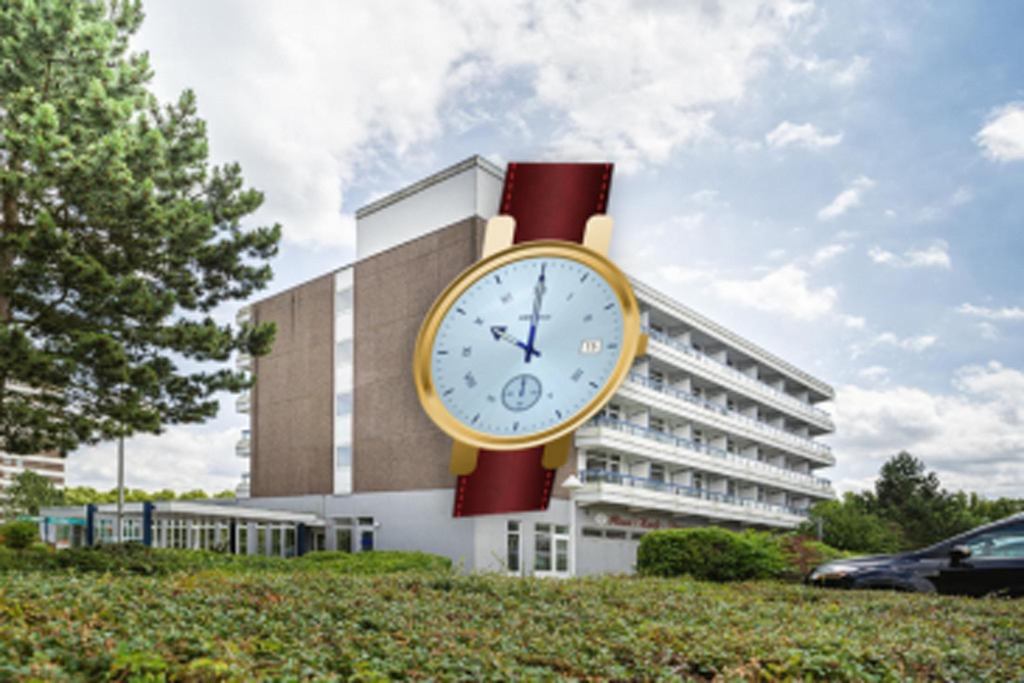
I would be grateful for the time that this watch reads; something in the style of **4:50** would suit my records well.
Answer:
**10:00**
